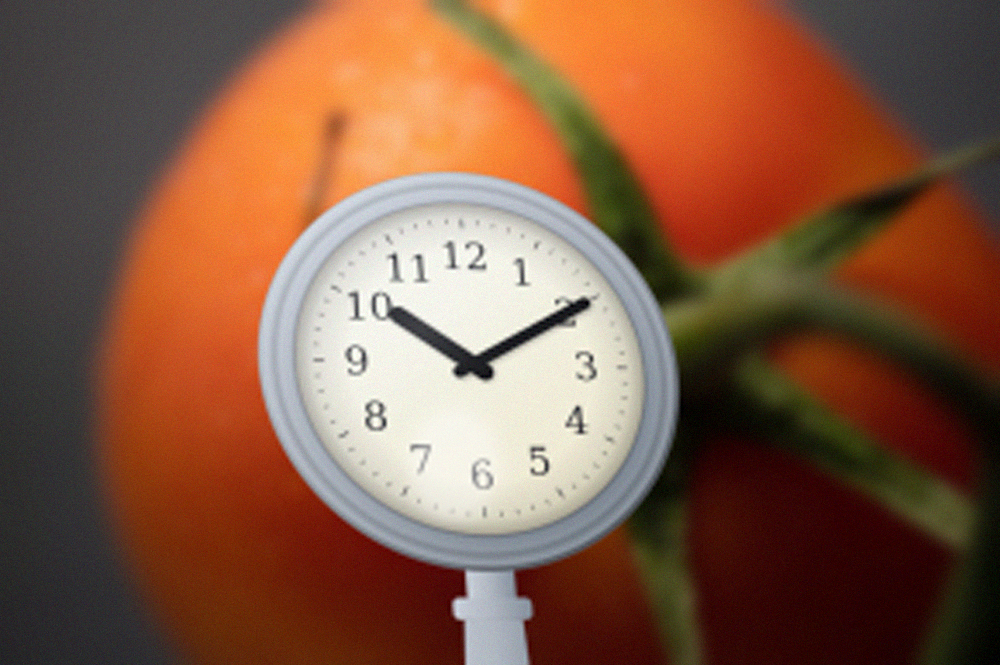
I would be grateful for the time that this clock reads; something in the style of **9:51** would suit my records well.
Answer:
**10:10**
